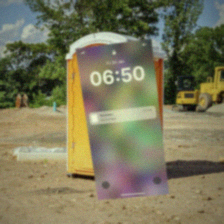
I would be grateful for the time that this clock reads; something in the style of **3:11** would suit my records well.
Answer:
**6:50**
